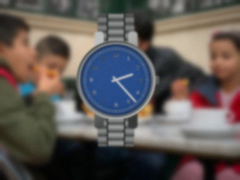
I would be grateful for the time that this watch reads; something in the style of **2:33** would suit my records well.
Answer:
**2:23**
